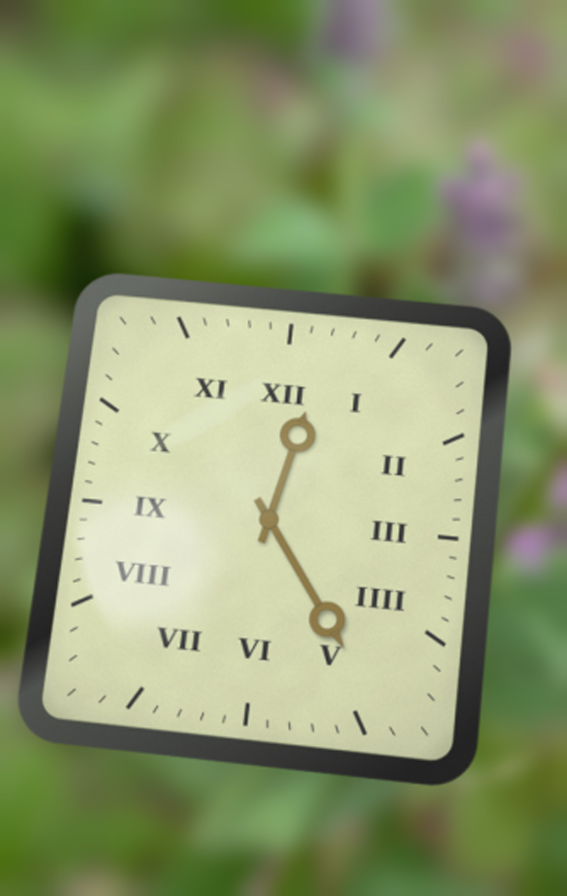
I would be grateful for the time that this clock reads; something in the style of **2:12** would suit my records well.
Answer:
**12:24**
